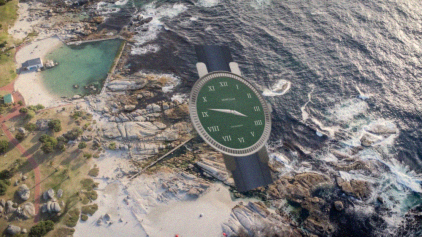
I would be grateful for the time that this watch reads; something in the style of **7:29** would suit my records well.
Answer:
**3:47**
